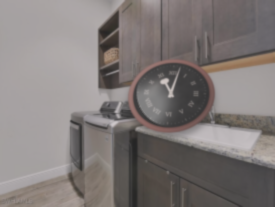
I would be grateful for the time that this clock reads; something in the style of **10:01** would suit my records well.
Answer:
**11:02**
